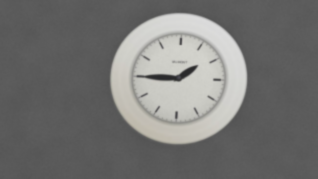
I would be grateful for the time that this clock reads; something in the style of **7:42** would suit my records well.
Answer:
**1:45**
